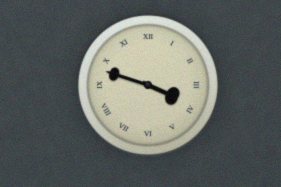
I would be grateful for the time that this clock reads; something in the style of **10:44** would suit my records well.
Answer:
**3:48**
